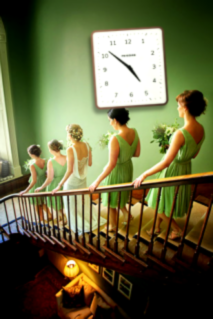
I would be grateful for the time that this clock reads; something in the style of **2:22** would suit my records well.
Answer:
**4:52**
